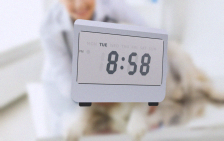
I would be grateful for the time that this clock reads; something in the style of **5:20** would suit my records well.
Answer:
**8:58**
